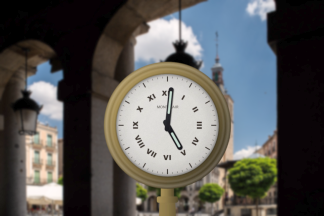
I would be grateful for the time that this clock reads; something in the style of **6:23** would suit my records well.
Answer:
**5:01**
